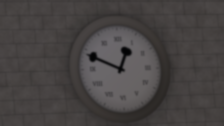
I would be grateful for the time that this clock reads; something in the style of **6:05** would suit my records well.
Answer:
**12:49**
